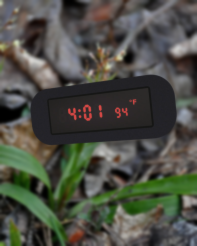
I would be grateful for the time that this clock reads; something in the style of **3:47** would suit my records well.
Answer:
**4:01**
